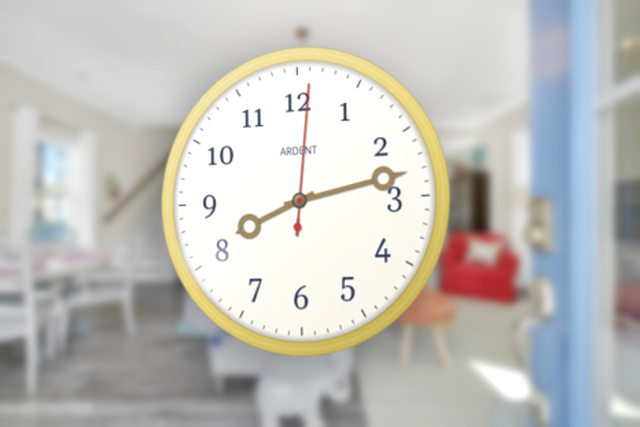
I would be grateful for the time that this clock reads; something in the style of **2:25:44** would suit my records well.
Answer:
**8:13:01**
